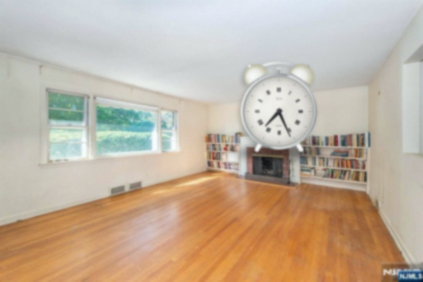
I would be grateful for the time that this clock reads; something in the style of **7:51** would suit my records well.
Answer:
**7:26**
